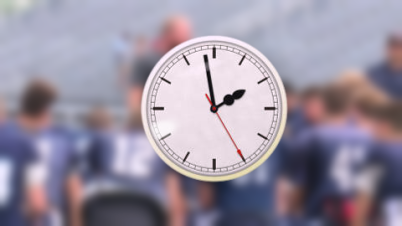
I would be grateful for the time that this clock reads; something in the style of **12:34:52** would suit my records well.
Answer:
**1:58:25**
